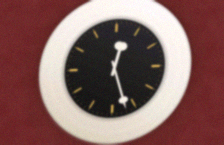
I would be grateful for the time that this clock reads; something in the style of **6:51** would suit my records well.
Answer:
**12:27**
